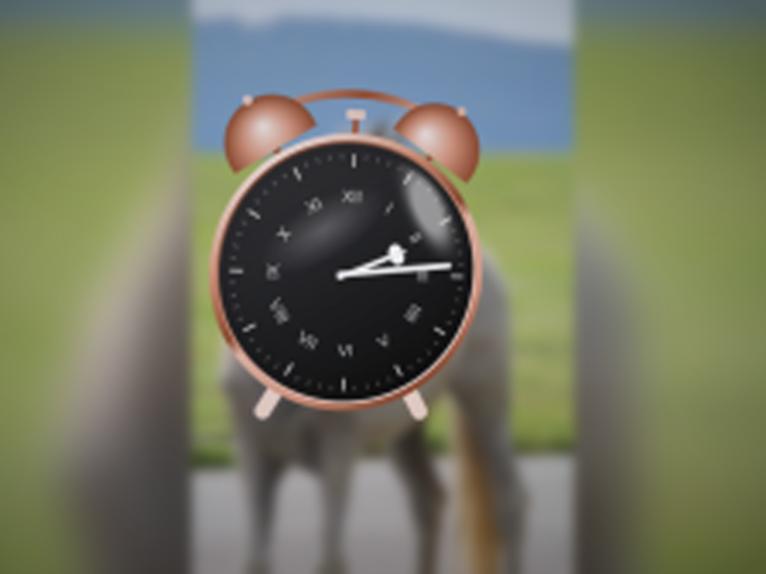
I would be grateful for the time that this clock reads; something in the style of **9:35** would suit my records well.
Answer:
**2:14**
